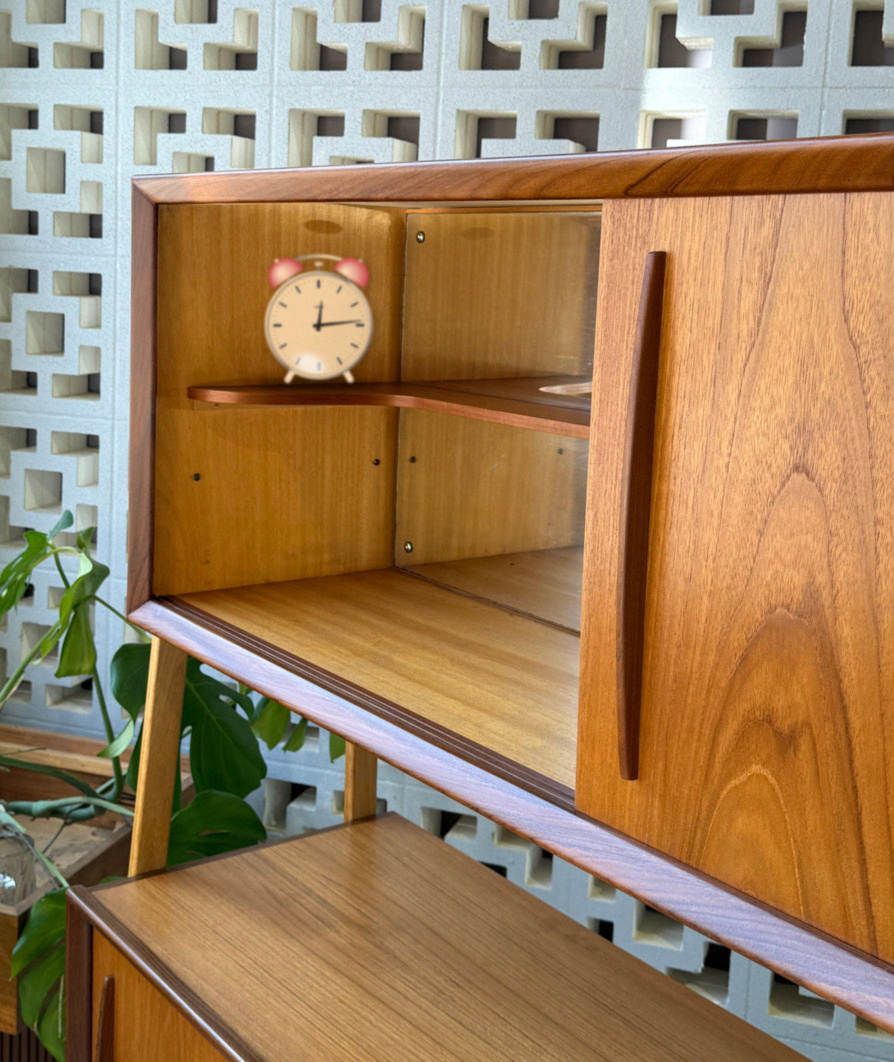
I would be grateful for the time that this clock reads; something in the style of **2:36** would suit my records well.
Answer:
**12:14**
